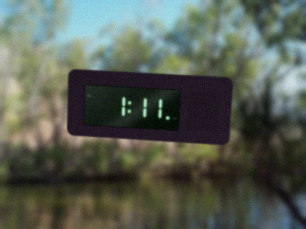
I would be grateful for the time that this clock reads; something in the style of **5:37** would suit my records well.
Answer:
**1:11**
